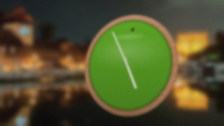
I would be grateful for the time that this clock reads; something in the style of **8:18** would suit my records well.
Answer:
**4:54**
